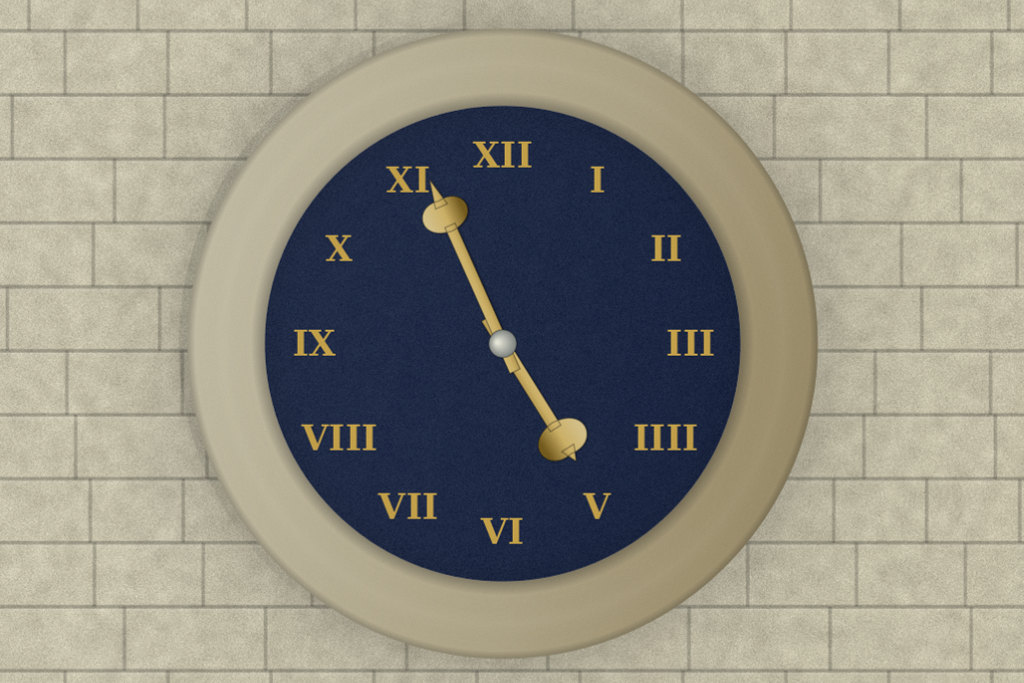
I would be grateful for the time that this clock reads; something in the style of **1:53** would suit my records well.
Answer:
**4:56**
